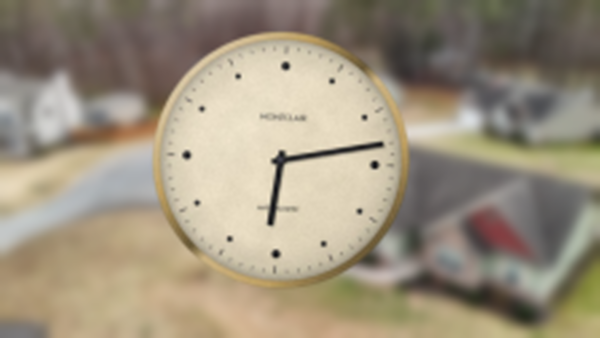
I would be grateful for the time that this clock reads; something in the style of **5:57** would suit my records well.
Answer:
**6:13**
